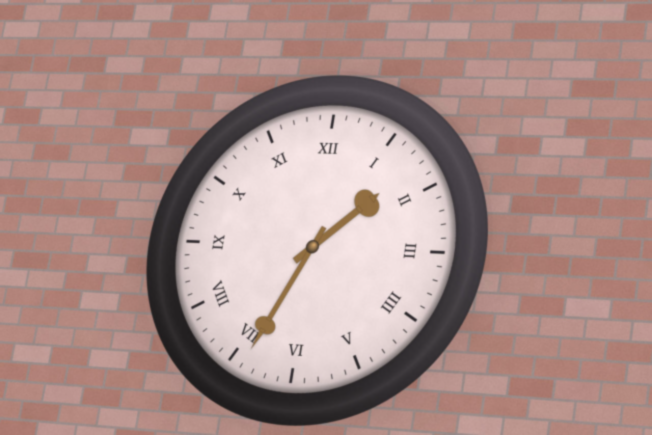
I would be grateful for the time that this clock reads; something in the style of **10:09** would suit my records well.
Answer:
**1:34**
